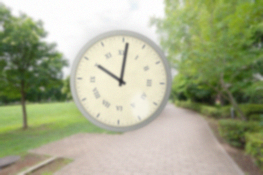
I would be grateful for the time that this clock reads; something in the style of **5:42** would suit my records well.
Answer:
**10:01**
